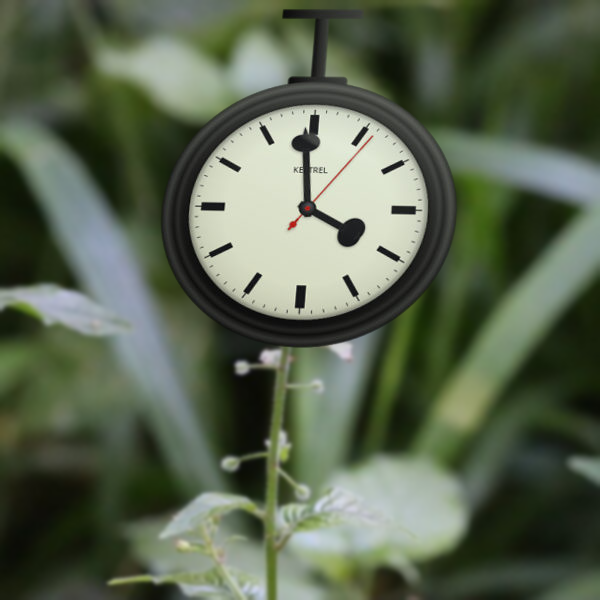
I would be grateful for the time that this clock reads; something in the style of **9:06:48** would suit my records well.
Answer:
**3:59:06**
